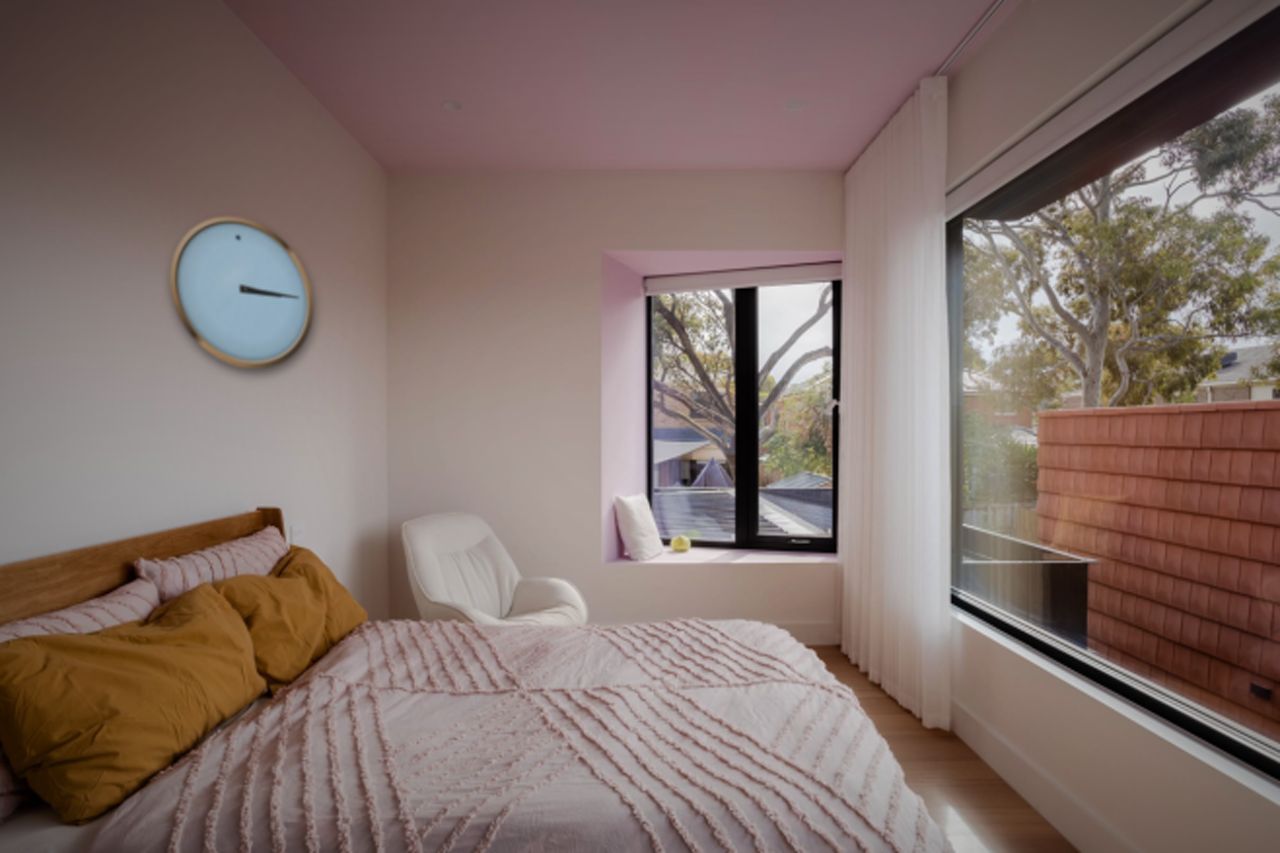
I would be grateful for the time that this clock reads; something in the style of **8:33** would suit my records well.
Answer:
**3:16**
